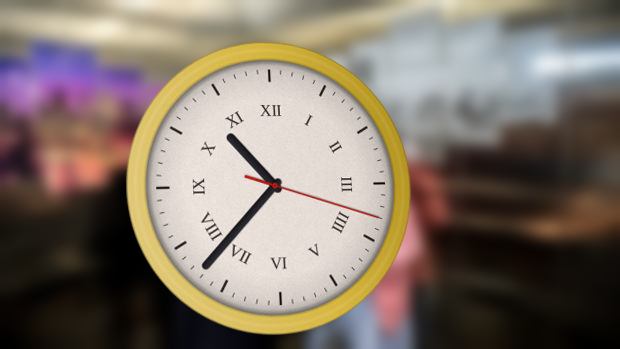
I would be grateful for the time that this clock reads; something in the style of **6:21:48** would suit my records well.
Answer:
**10:37:18**
